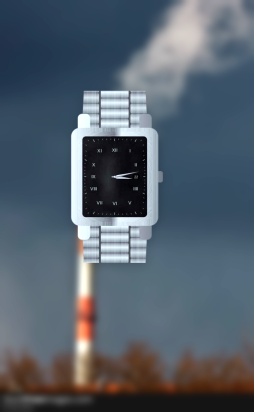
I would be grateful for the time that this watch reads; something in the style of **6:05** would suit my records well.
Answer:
**3:13**
